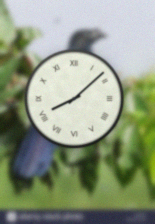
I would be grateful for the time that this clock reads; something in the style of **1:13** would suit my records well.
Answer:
**8:08**
